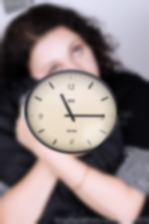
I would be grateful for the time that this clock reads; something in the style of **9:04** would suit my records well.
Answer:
**11:15**
